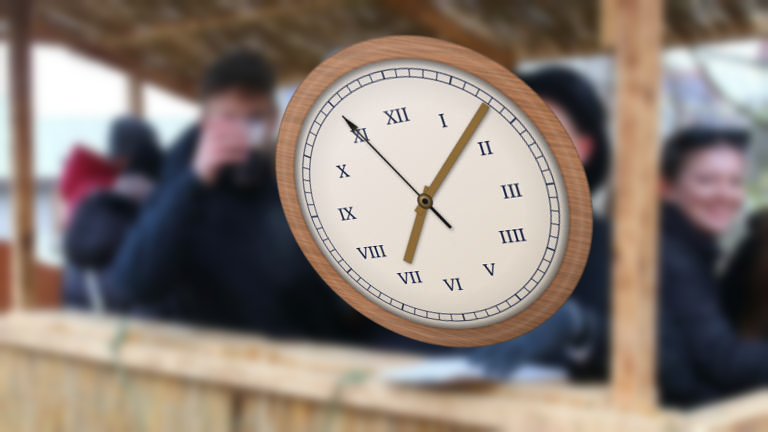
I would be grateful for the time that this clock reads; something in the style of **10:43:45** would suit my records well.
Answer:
**7:07:55**
